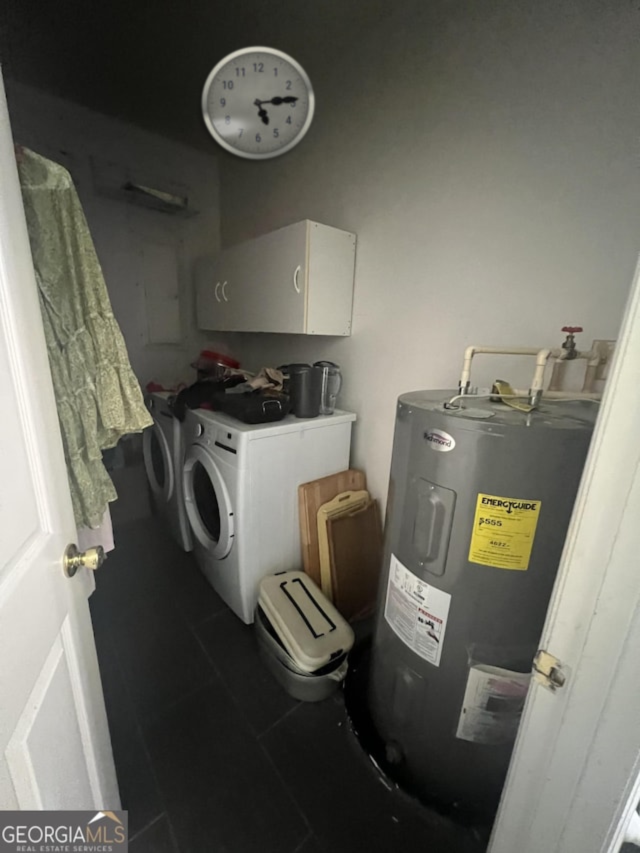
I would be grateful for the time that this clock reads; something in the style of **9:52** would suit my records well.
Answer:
**5:14**
